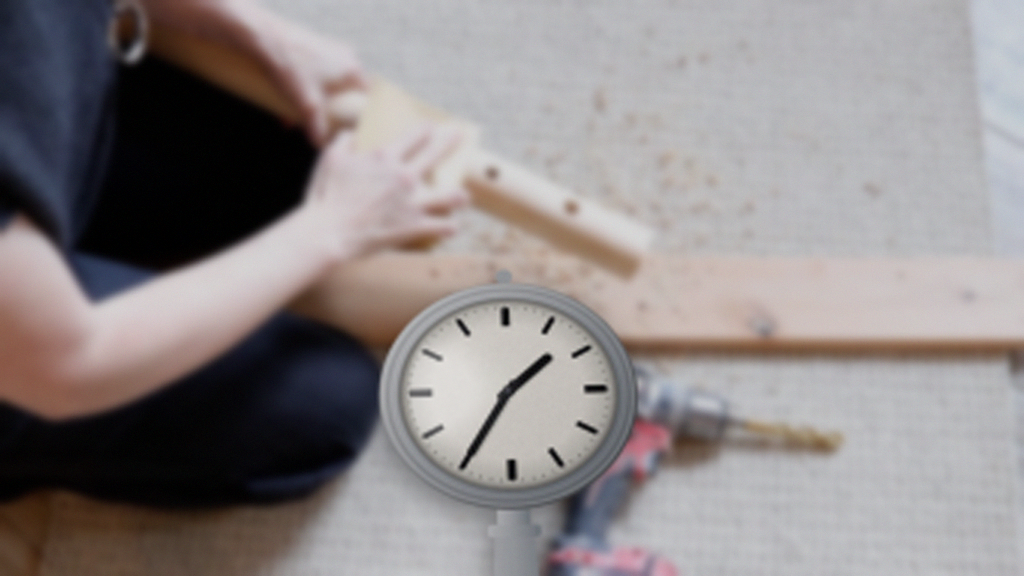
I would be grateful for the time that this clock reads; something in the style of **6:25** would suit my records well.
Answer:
**1:35**
